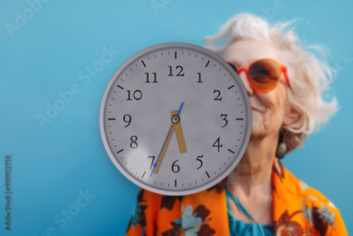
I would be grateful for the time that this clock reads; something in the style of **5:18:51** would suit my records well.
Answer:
**5:33:34**
